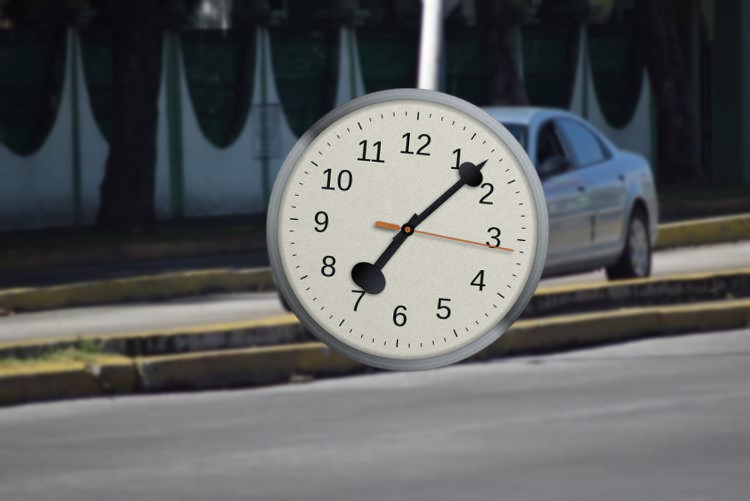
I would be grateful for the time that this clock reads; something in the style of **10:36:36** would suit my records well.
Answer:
**7:07:16**
